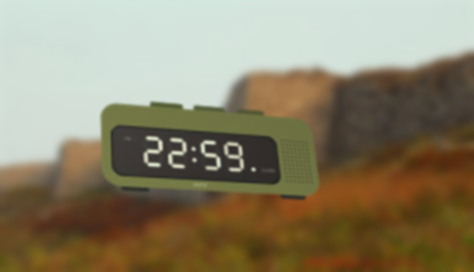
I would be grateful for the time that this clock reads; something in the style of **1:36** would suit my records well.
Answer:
**22:59**
